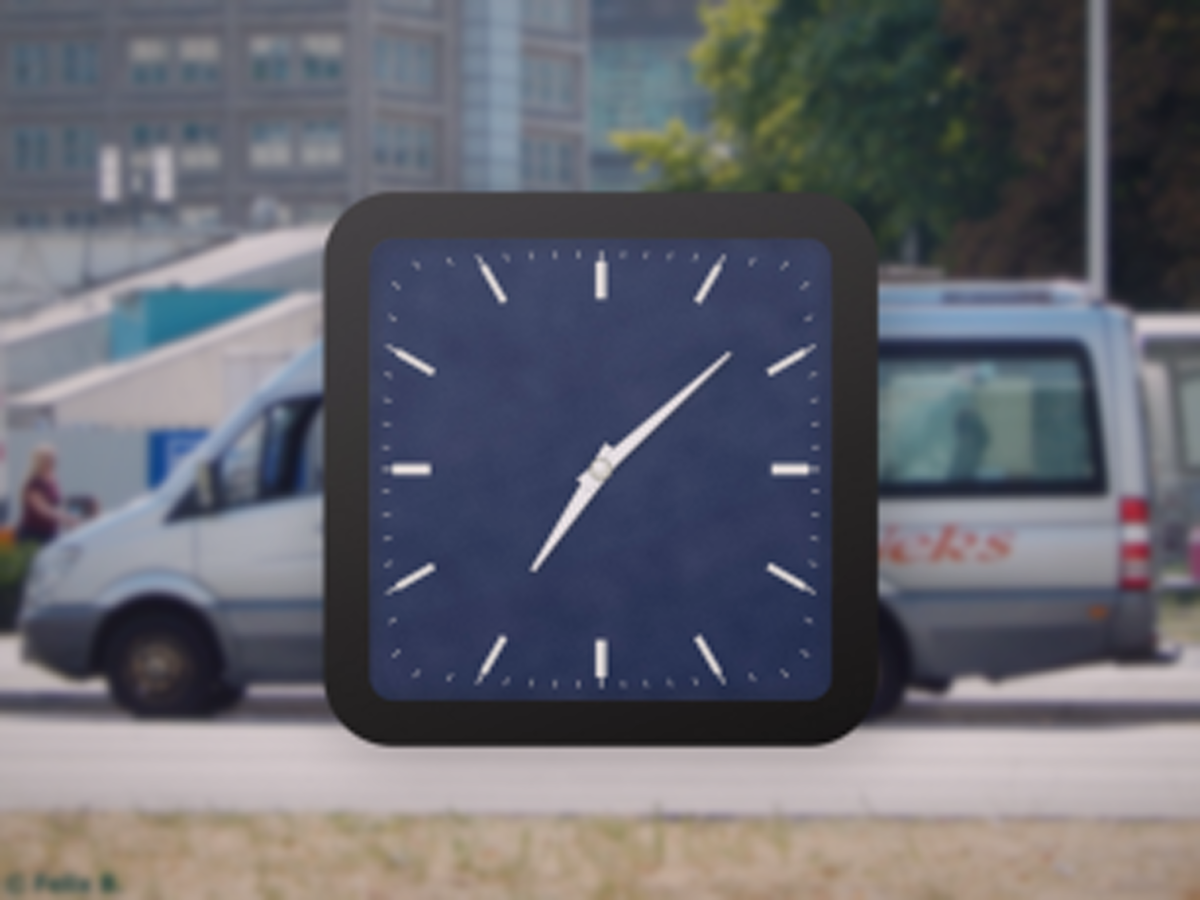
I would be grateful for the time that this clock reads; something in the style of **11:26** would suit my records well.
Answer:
**7:08**
